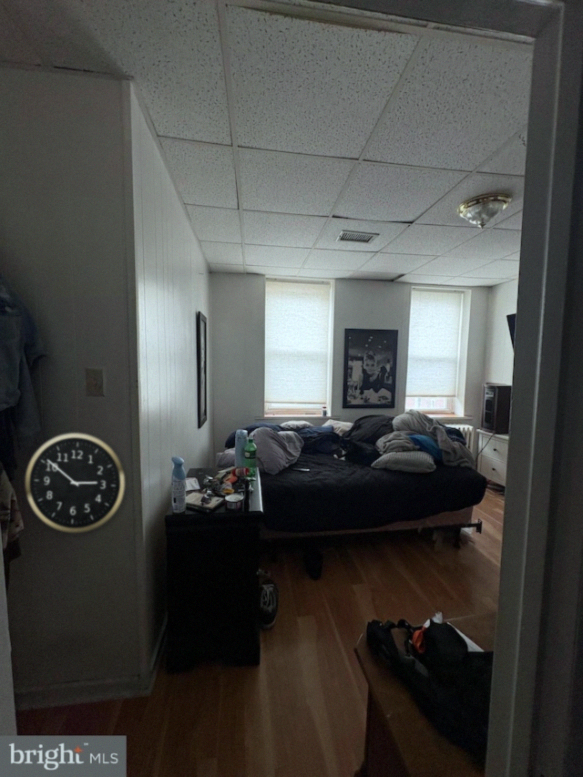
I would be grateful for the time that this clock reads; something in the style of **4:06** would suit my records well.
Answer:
**2:51**
